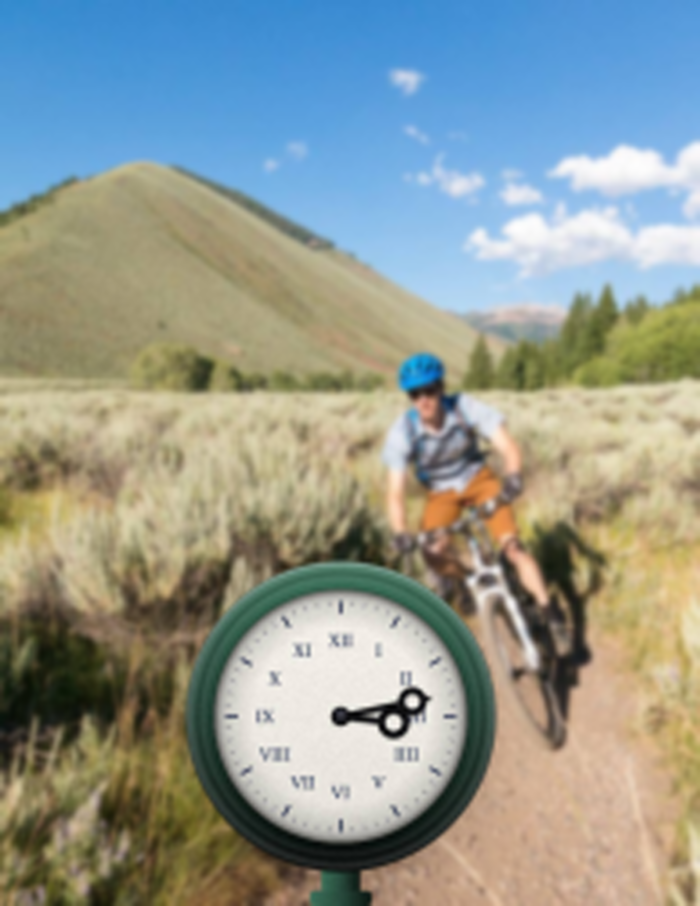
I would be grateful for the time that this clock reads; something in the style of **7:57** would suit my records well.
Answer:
**3:13**
